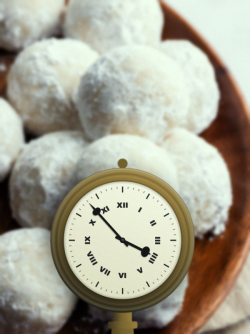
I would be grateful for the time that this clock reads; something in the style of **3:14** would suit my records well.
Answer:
**3:53**
